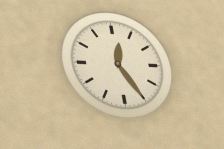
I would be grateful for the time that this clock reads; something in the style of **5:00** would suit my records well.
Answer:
**12:25**
